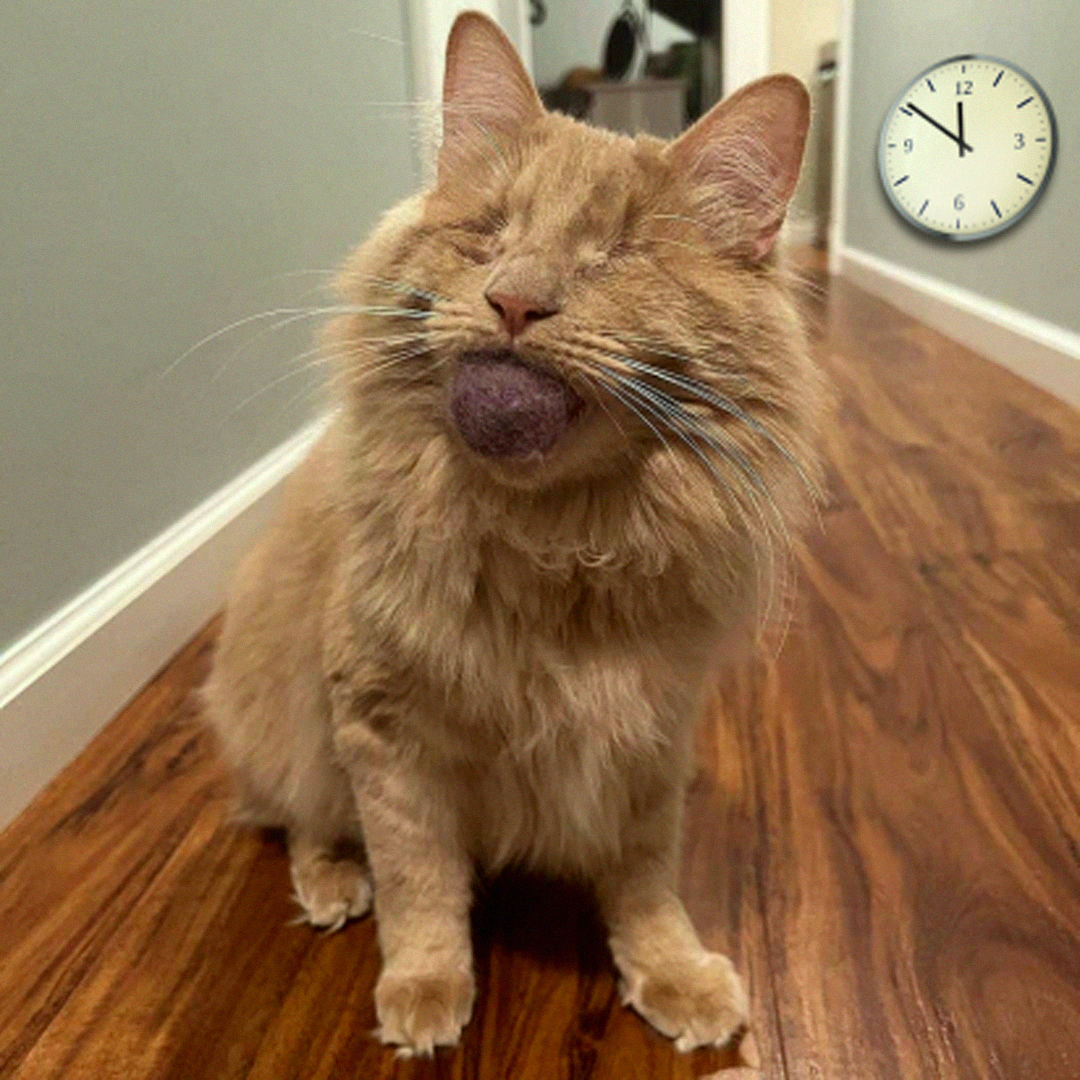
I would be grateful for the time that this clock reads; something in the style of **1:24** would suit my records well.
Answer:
**11:51**
